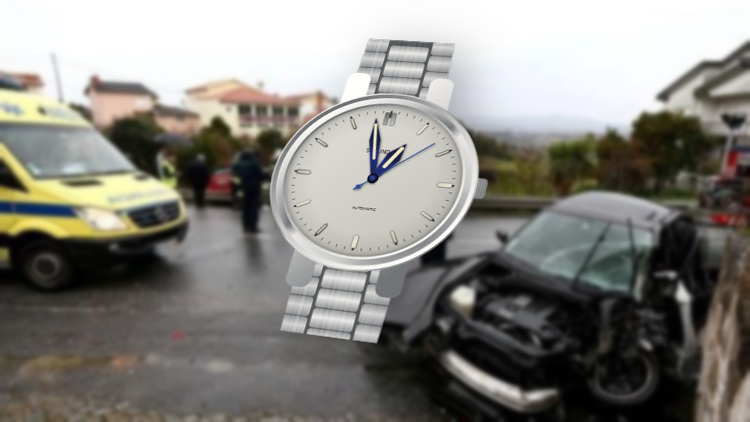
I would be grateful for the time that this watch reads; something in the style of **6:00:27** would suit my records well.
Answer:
**12:58:08**
